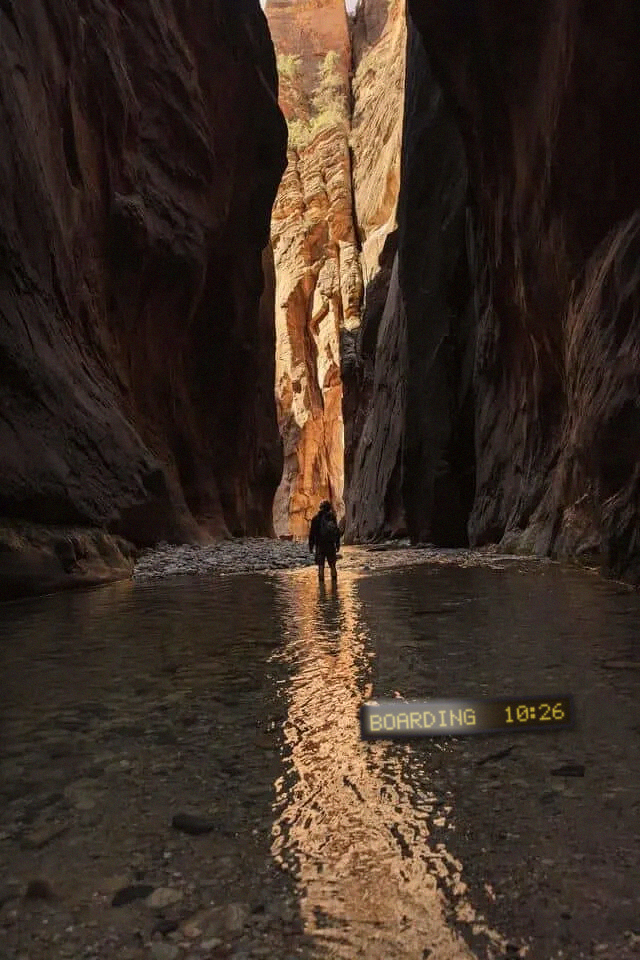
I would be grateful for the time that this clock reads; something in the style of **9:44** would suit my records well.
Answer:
**10:26**
